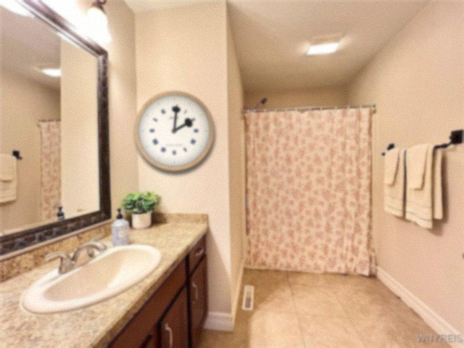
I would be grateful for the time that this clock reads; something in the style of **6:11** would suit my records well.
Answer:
**2:01**
